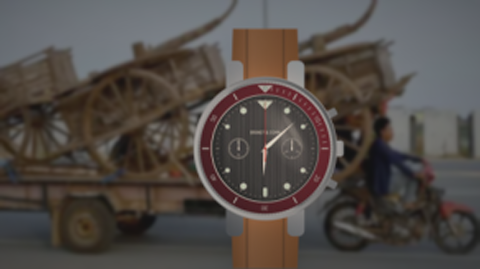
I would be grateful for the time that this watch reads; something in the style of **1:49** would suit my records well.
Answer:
**6:08**
